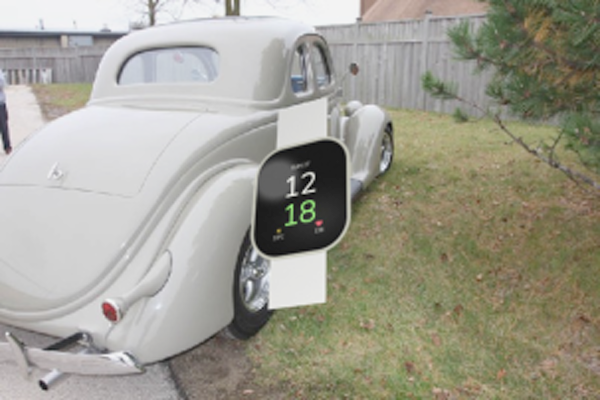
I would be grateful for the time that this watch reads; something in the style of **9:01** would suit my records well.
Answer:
**12:18**
